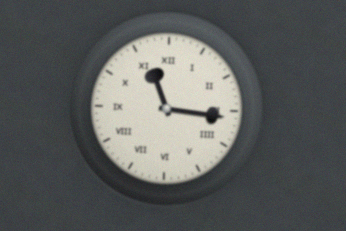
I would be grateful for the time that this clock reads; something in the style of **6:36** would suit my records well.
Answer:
**11:16**
